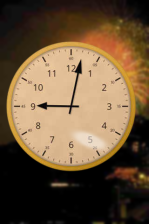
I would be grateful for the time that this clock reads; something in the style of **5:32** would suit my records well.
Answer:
**9:02**
